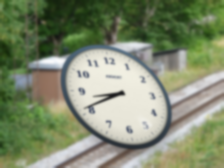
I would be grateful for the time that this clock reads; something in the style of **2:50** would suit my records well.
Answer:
**8:41**
